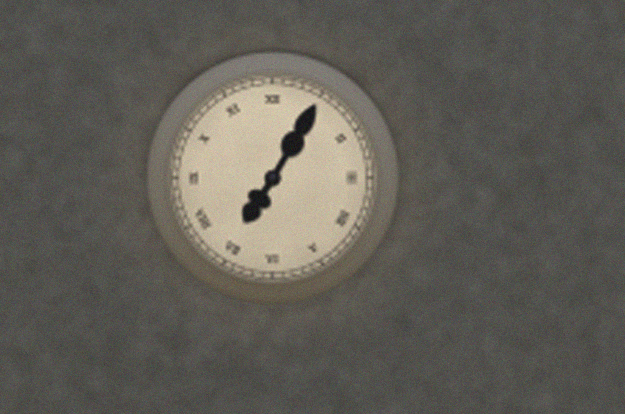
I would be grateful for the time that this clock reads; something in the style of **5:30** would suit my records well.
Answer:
**7:05**
